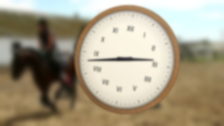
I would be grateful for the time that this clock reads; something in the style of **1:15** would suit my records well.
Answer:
**2:43**
